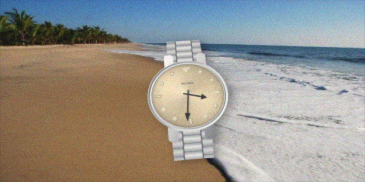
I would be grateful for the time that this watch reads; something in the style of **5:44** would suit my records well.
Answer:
**3:31**
